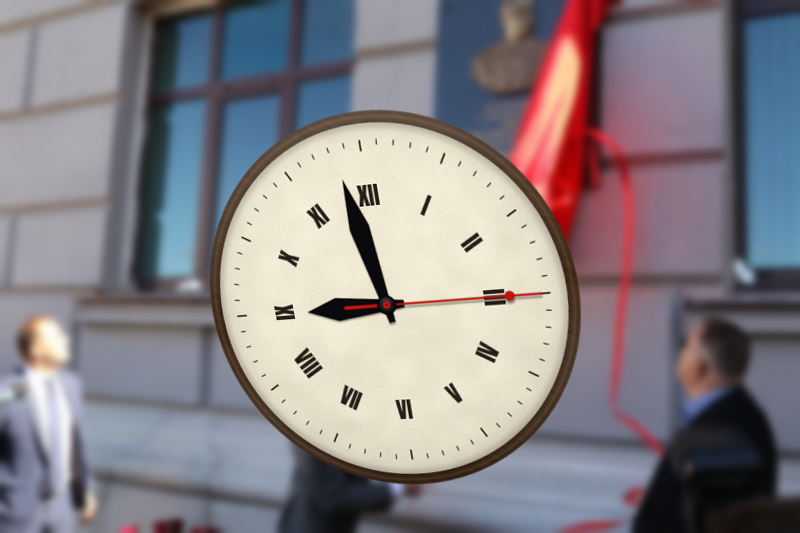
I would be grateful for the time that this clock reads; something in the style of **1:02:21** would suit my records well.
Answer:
**8:58:15**
